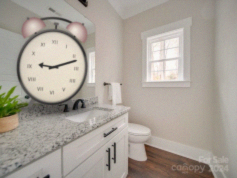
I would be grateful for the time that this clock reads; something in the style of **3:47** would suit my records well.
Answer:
**9:12**
